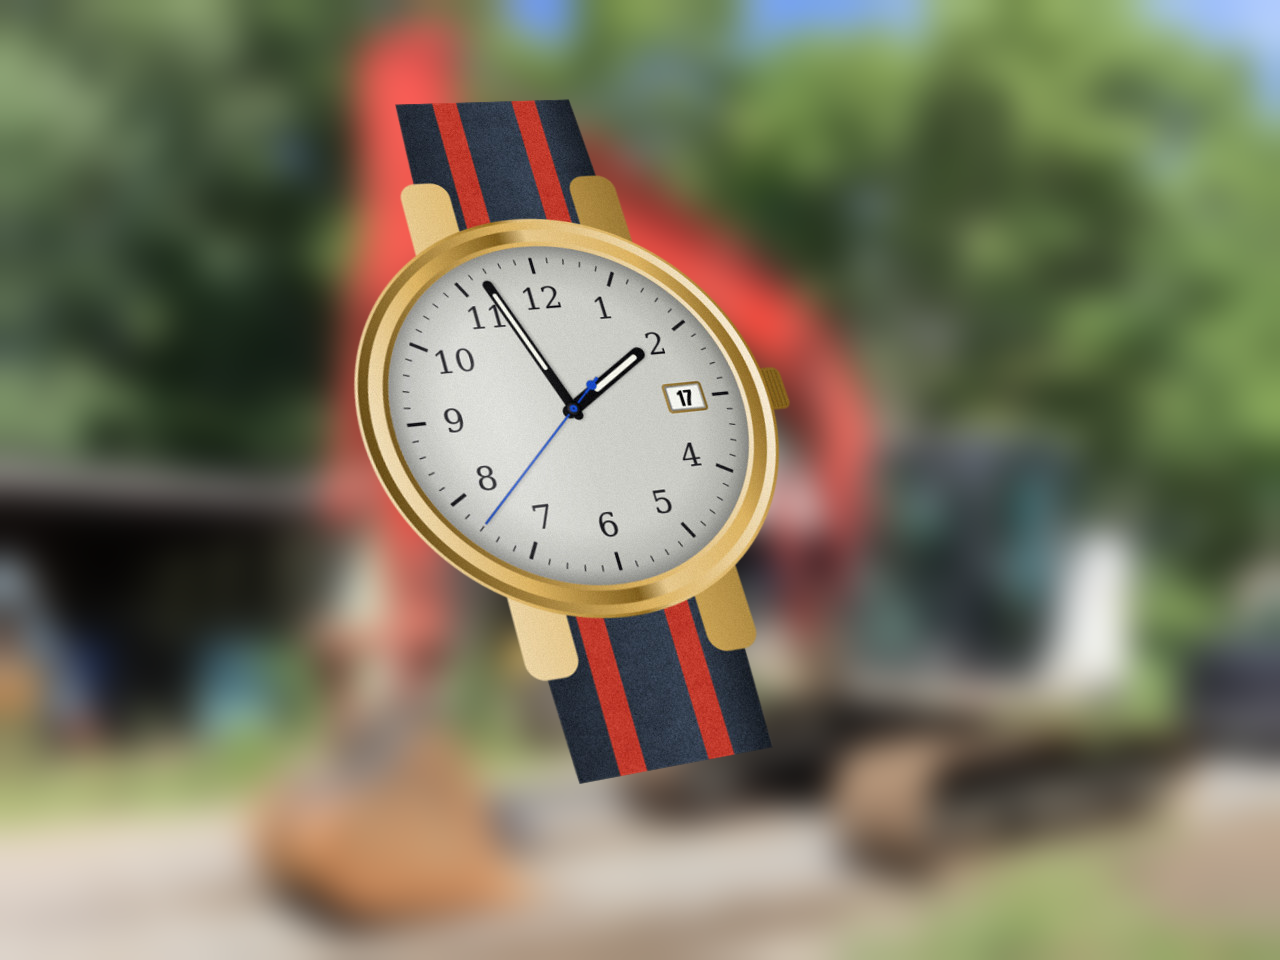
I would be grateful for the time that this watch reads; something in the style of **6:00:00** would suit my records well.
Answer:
**1:56:38**
